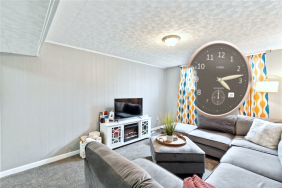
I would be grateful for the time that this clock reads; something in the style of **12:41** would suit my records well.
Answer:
**4:13**
